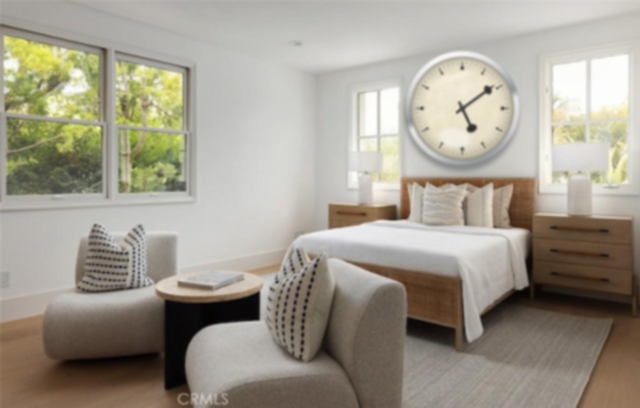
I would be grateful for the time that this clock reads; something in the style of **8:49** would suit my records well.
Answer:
**5:09**
